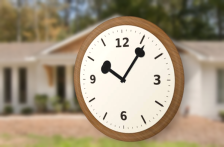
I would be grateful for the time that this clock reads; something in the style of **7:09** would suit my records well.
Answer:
**10:06**
